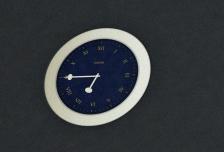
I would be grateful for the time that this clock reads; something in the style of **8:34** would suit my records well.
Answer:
**6:45**
